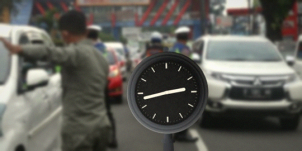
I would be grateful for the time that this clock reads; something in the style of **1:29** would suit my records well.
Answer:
**2:43**
